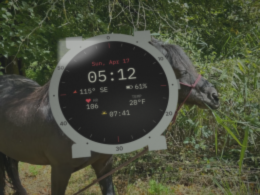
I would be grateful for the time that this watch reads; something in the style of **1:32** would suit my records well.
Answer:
**5:12**
